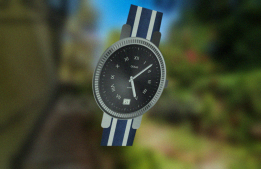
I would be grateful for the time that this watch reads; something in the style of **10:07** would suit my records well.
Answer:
**5:08**
